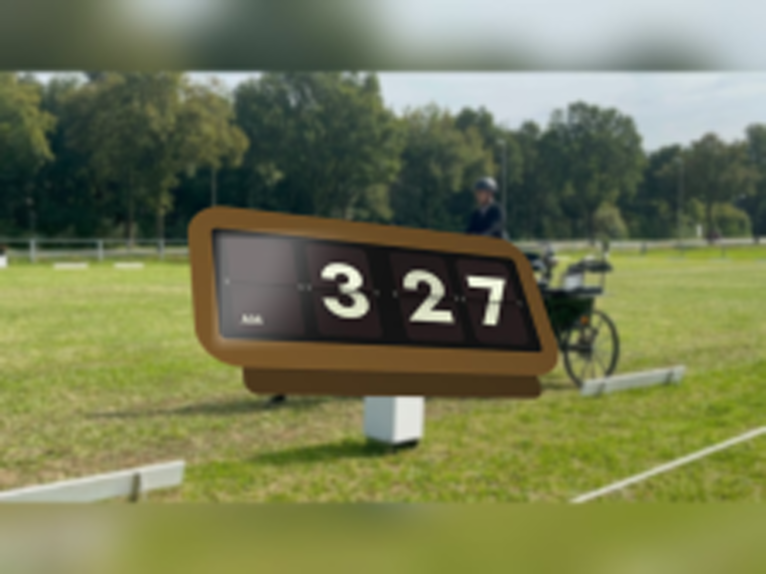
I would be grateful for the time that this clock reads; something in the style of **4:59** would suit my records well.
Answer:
**3:27**
